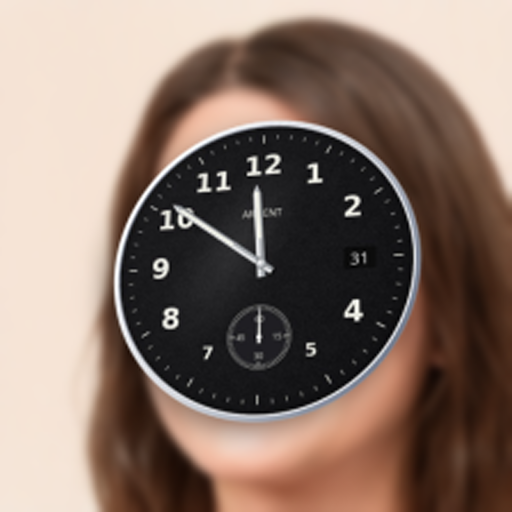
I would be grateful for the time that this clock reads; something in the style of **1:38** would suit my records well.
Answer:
**11:51**
